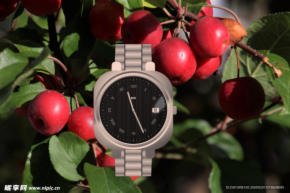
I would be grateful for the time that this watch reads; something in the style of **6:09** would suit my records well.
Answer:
**11:26**
